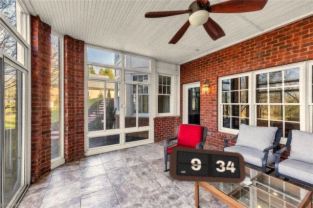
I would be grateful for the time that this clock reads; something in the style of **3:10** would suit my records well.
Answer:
**9:34**
